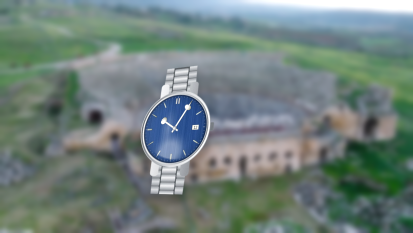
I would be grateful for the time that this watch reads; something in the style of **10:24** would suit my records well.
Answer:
**10:05**
